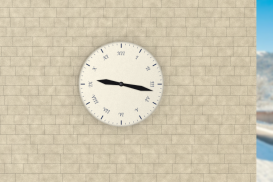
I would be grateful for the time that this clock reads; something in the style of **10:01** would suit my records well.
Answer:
**9:17**
